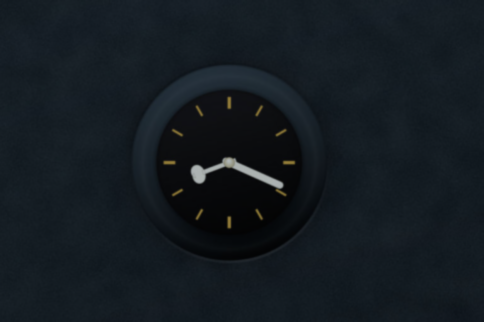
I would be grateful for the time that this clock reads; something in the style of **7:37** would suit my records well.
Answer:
**8:19**
